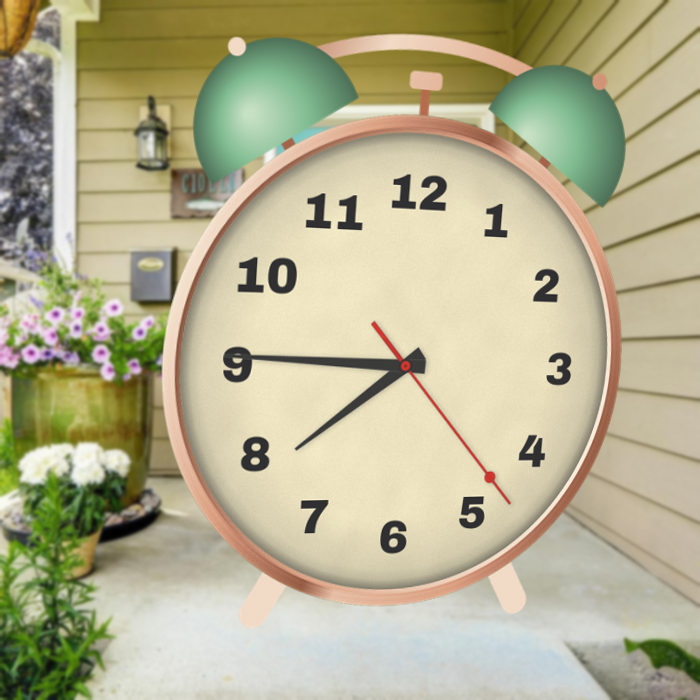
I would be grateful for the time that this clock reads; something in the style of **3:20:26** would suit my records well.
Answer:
**7:45:23**
